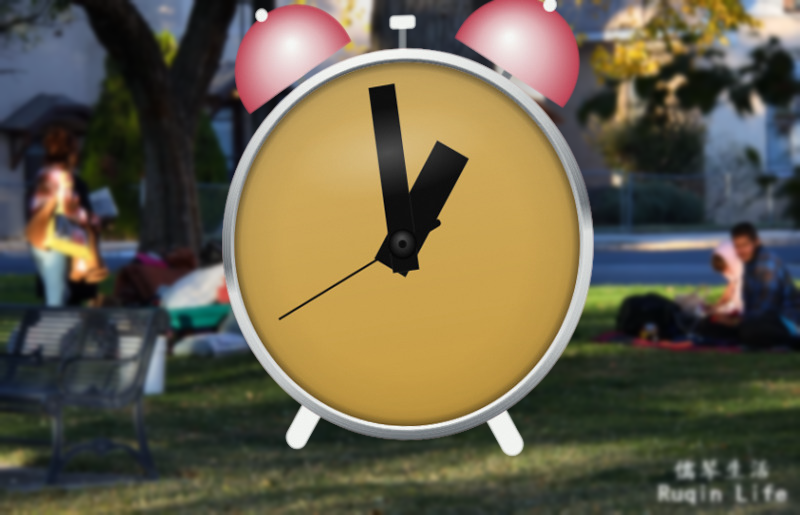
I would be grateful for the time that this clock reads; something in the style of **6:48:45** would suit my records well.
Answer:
**12:58:40**
